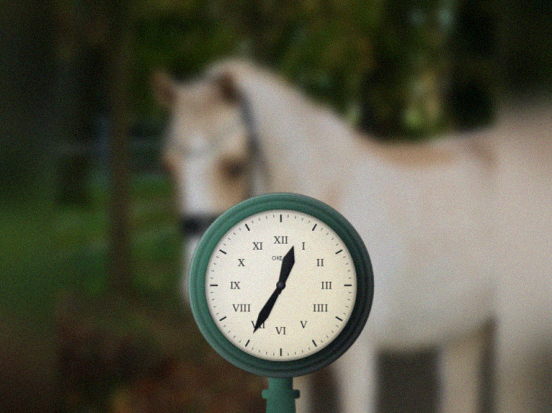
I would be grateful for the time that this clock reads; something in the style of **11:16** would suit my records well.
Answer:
**12:35**
